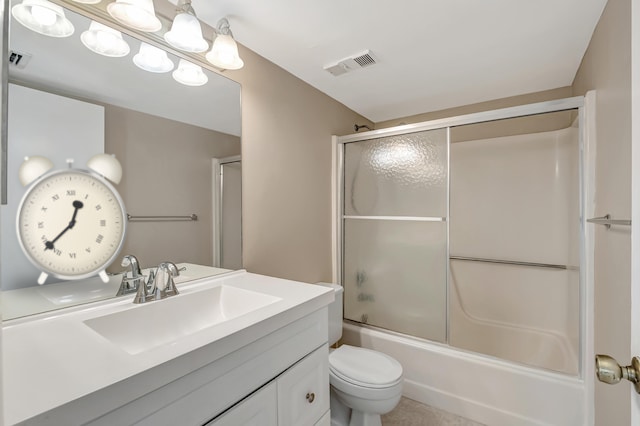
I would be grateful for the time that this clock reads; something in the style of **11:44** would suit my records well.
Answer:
**12:38**
